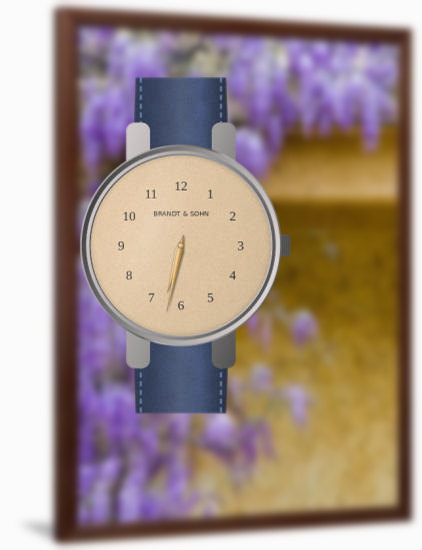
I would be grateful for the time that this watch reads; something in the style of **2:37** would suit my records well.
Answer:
**6:32**
